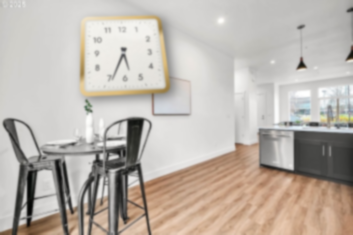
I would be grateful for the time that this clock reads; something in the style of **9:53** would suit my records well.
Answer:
**5:34**
